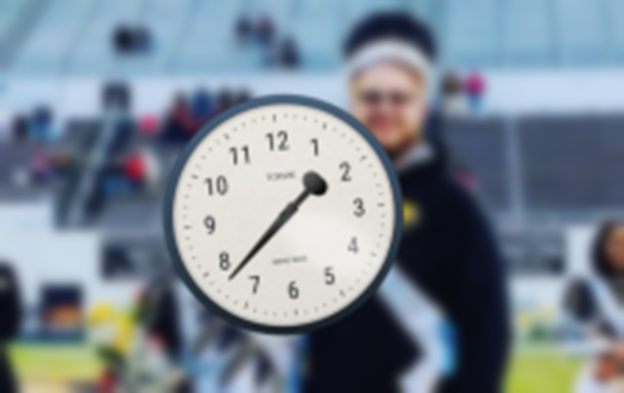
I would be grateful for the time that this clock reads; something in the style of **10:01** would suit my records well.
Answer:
**1:38**
